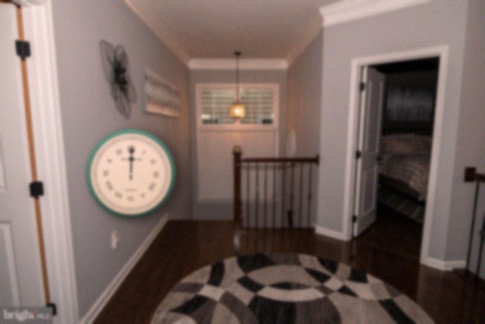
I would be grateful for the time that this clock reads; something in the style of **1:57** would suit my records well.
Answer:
**12:00**
